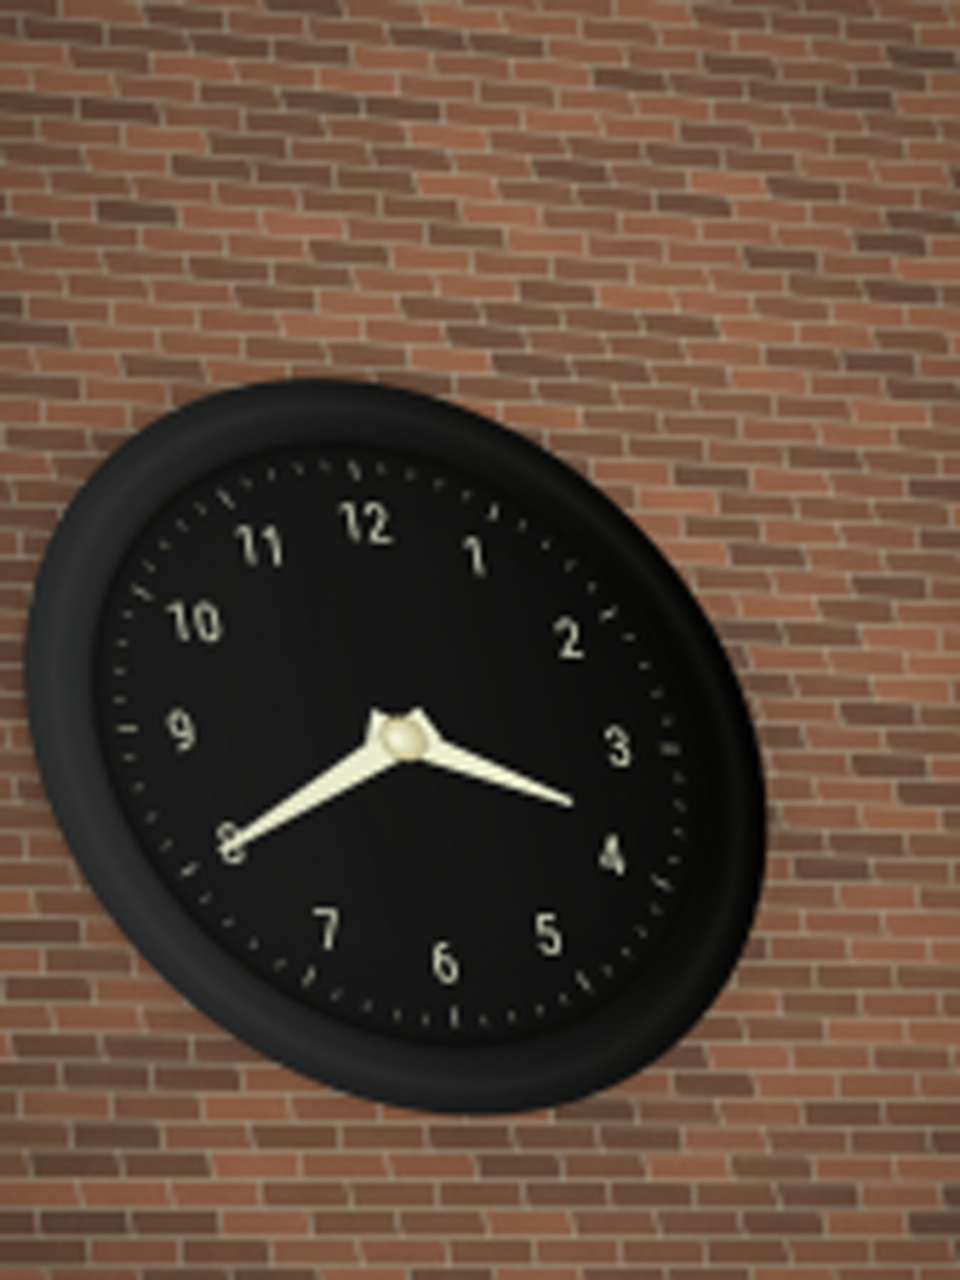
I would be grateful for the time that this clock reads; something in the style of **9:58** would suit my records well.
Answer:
**3:40**
